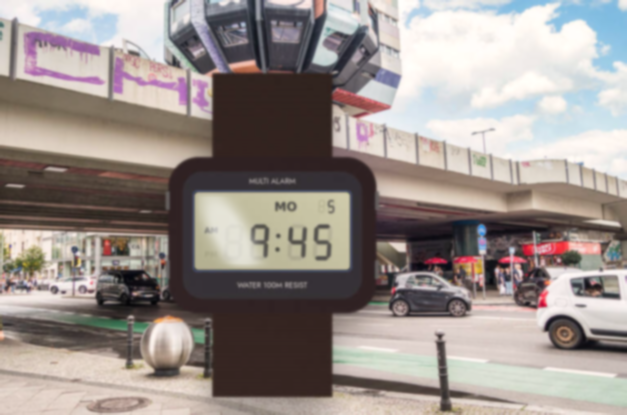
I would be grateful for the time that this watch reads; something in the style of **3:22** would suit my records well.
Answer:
**9:45**
